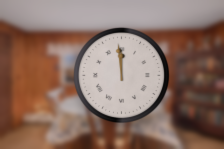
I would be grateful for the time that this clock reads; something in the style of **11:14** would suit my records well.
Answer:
**11:59**
